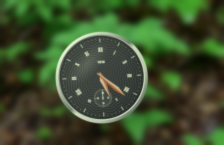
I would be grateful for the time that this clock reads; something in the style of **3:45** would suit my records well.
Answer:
**5:22**
